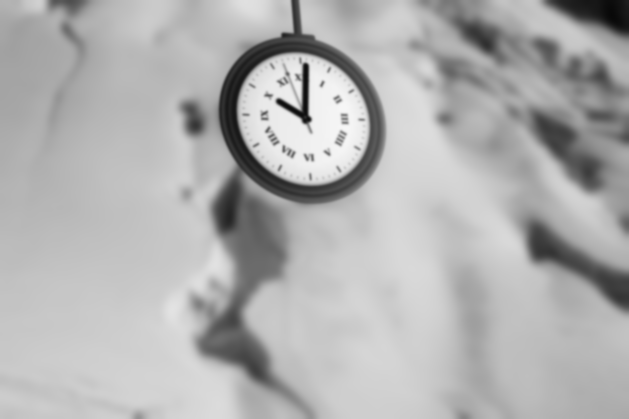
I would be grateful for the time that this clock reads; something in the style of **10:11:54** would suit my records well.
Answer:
**10:00:57**
